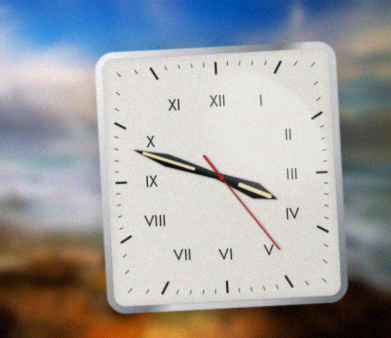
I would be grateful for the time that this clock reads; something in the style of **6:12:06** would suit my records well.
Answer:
**3:48:24**
